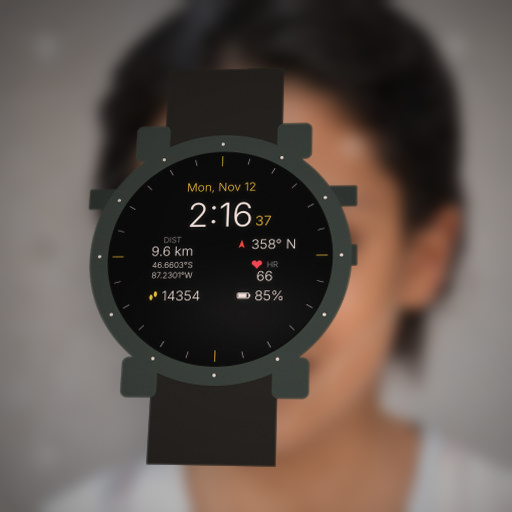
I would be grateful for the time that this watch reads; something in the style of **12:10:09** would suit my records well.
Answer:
**2:16:37**
